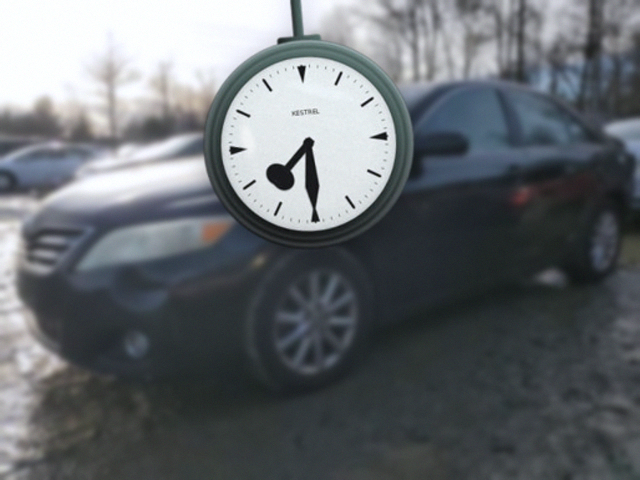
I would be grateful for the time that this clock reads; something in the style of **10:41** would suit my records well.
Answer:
**7:30**
